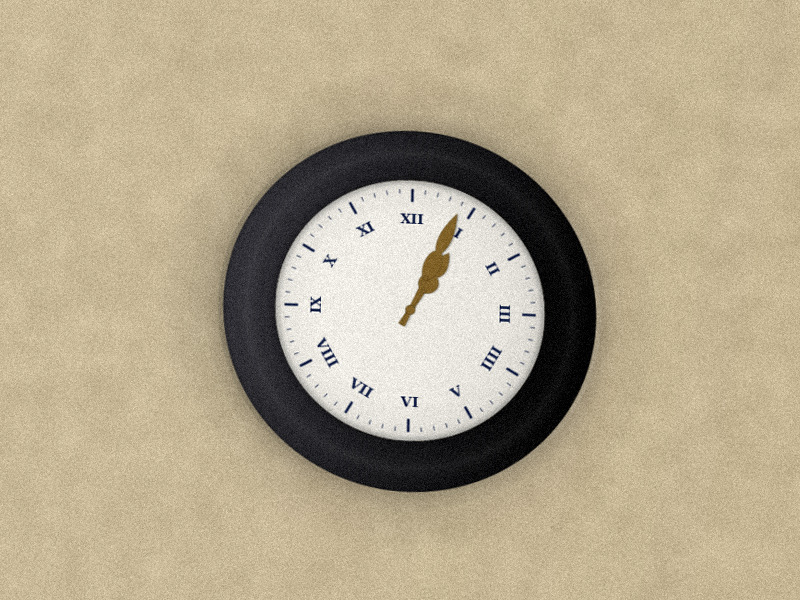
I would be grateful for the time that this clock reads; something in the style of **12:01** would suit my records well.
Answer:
**1:04**
